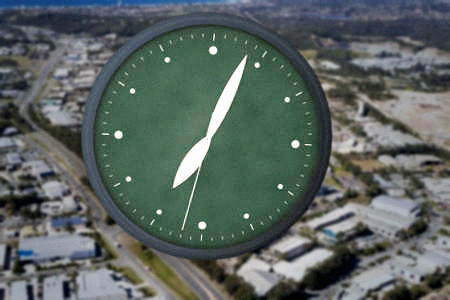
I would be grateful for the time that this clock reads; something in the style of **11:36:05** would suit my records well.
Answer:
**7:03:32**
